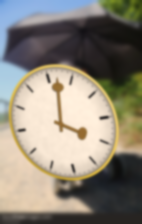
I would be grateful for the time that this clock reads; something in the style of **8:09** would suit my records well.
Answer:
**4:02**
